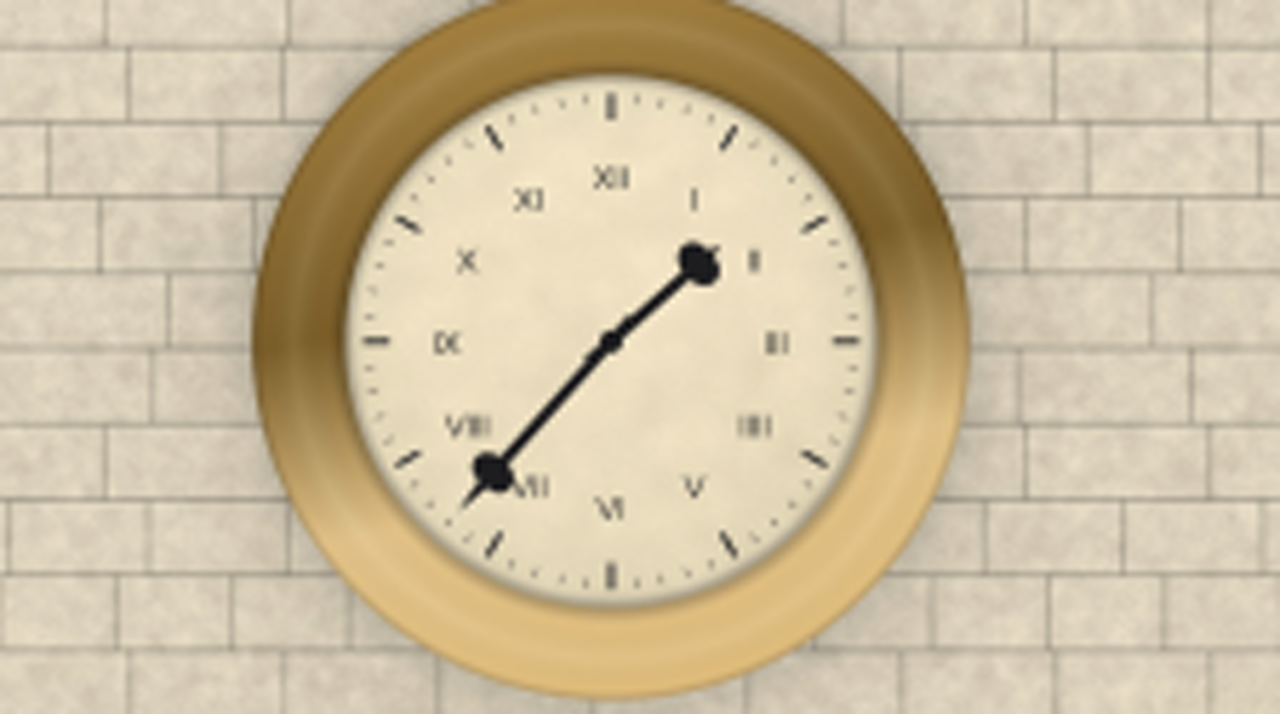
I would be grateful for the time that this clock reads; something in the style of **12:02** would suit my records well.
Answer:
**1:37**
